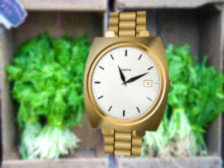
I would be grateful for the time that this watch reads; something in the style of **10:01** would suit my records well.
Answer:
**11:11**
